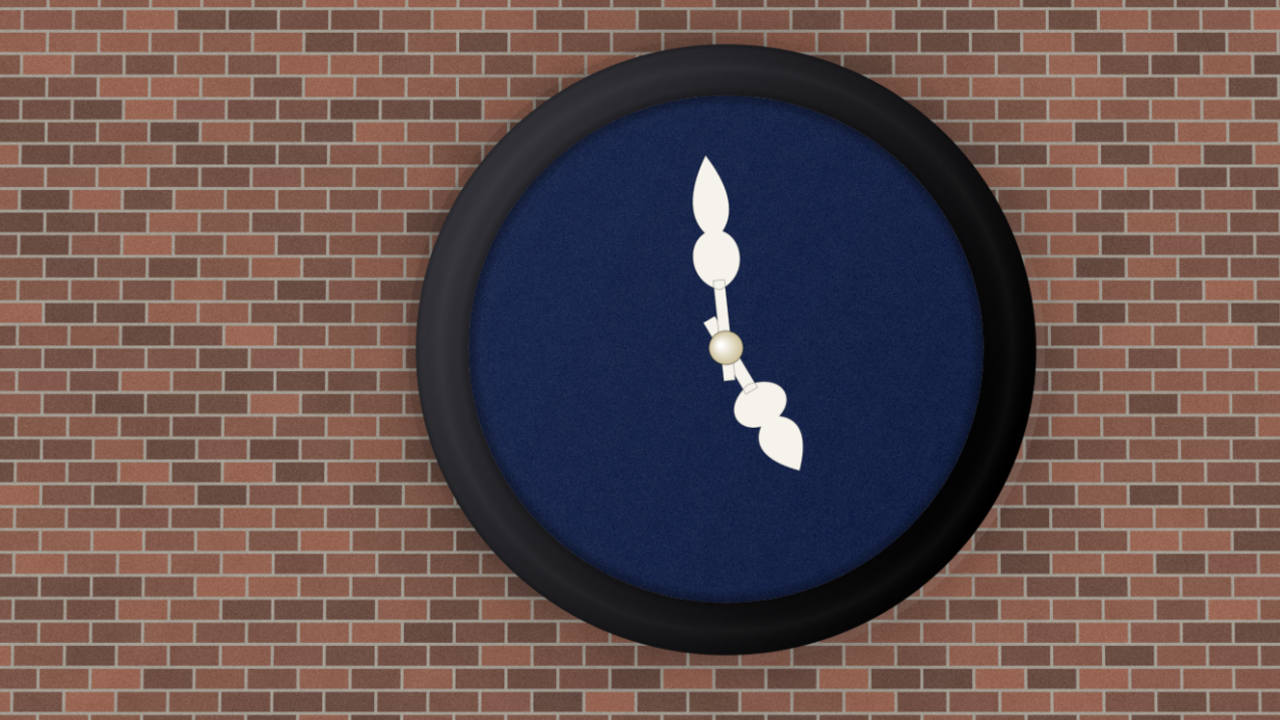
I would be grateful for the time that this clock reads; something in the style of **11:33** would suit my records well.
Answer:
**4:59**
